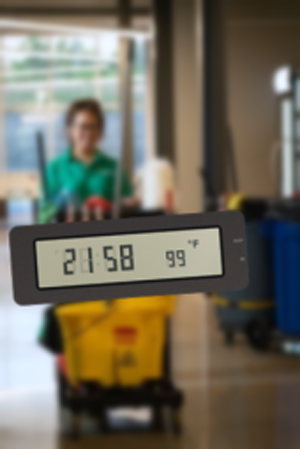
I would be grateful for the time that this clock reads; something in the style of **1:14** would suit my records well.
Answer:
**21:58**
